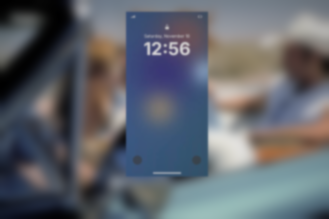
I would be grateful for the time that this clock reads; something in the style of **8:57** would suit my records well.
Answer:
**12:56**
